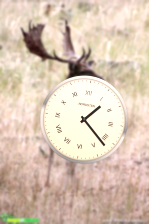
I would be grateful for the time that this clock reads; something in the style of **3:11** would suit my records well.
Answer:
**1:22**
